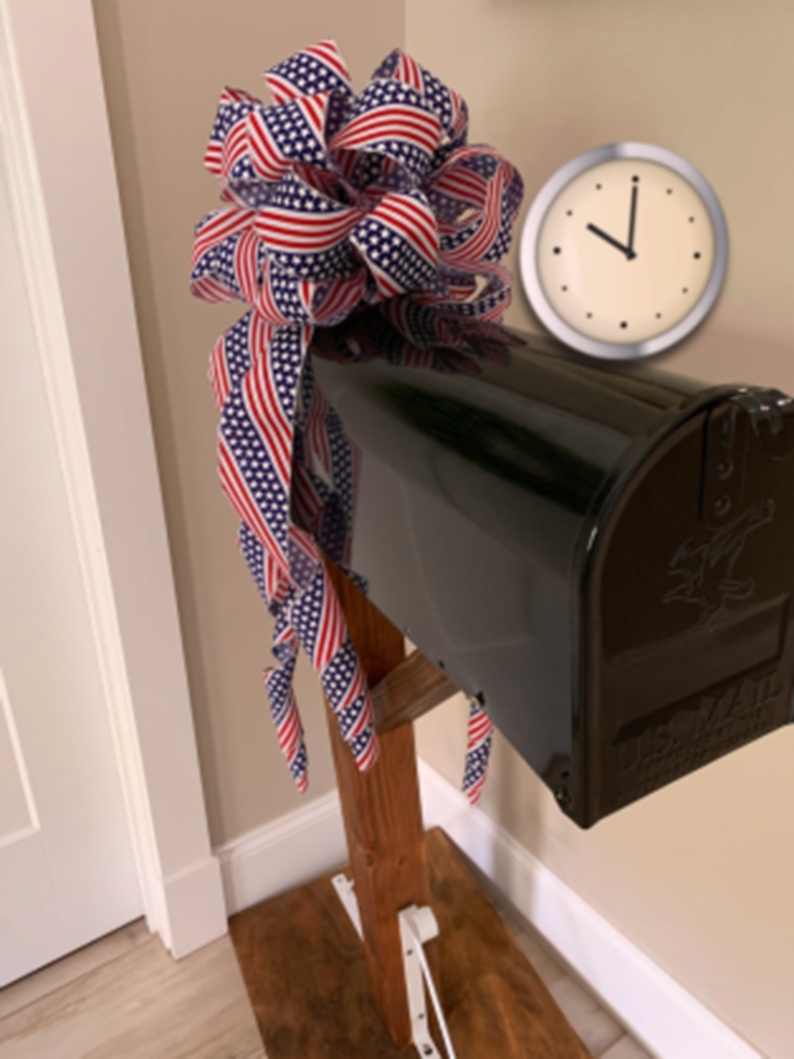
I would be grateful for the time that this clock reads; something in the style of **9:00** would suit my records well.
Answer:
**10:00**
